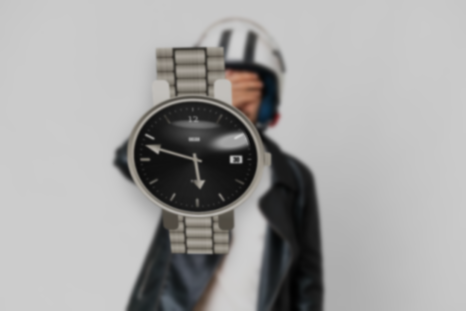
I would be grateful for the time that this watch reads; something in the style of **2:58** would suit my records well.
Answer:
**5:48**
